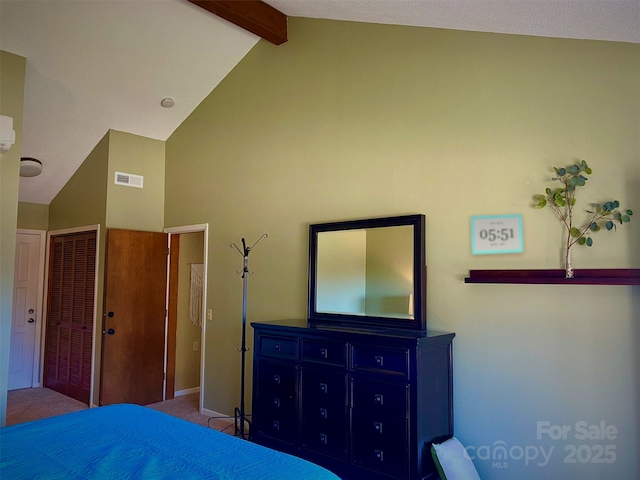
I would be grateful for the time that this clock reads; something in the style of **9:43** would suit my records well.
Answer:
**5:51**
